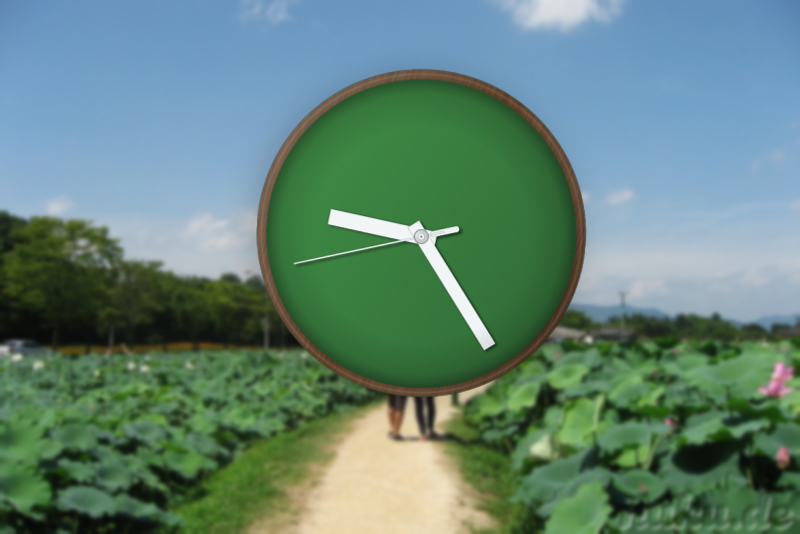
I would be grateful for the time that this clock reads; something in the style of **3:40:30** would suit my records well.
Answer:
**9:24:43**
